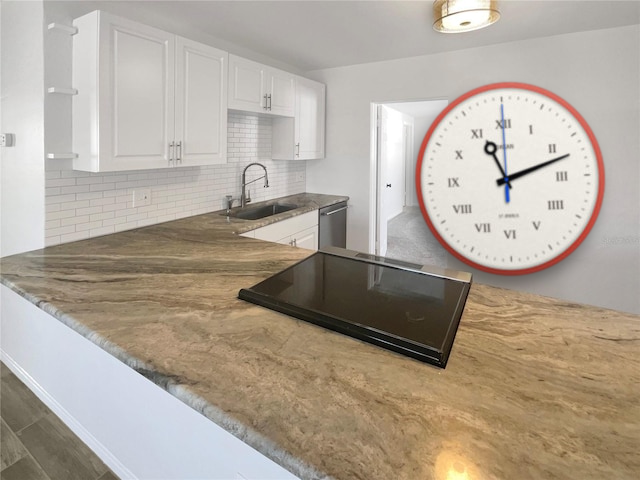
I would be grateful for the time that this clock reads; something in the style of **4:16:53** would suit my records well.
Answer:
**11:12:00**
